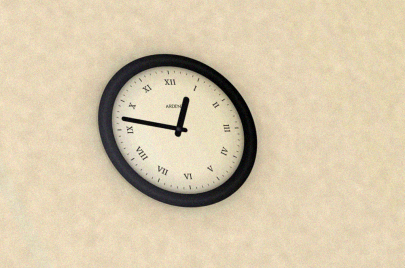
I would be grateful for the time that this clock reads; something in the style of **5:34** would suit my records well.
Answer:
**12:47**
